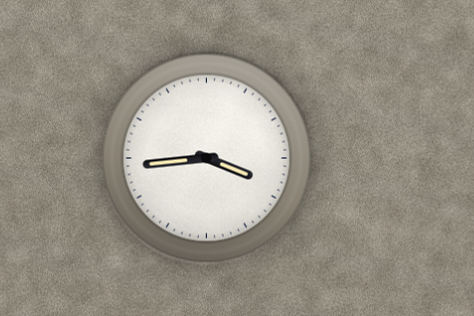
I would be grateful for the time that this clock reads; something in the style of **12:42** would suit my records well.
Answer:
**3:44**
